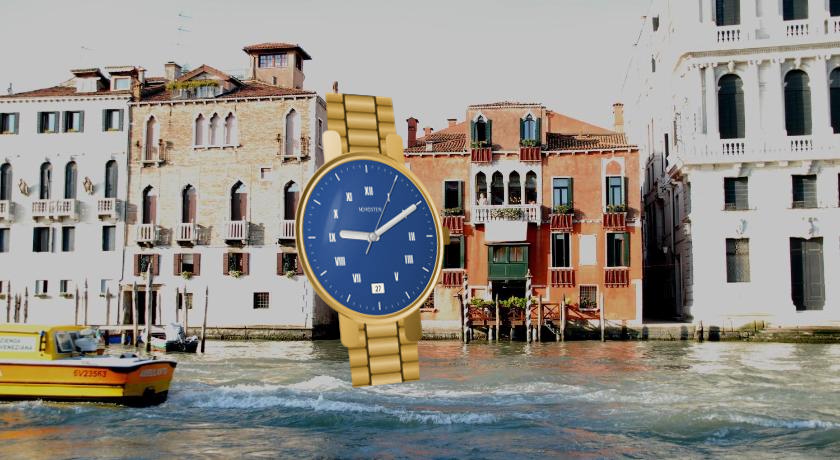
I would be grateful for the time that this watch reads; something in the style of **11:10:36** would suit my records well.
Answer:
**9:10:05**
